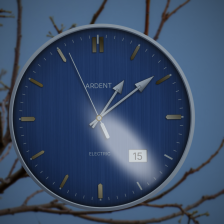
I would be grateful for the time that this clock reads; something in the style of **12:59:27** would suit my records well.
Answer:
**1:08:56**
